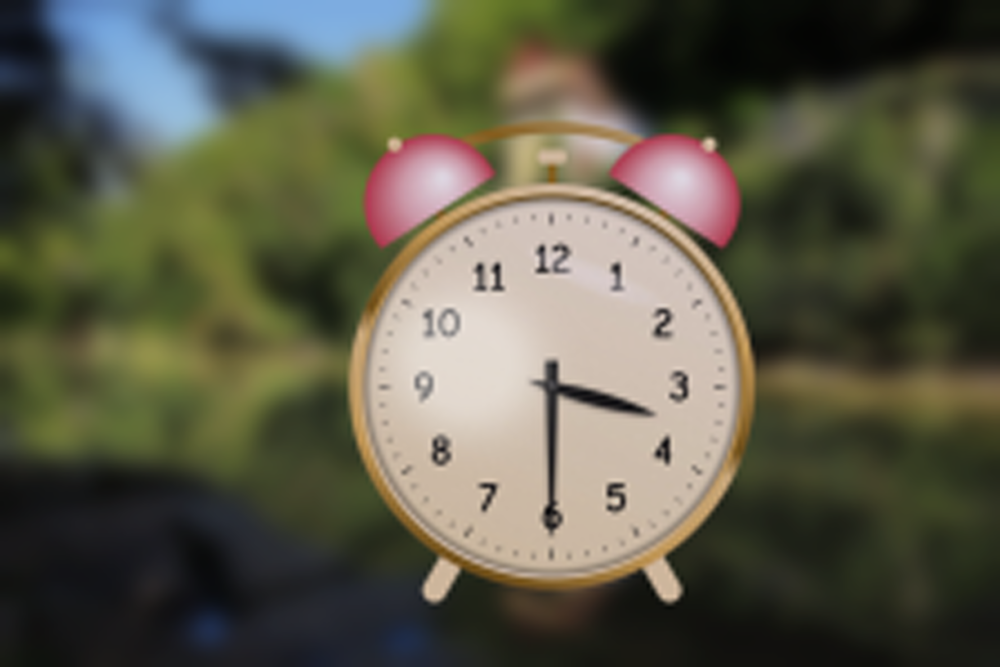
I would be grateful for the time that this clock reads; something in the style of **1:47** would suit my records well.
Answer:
**3:30**
